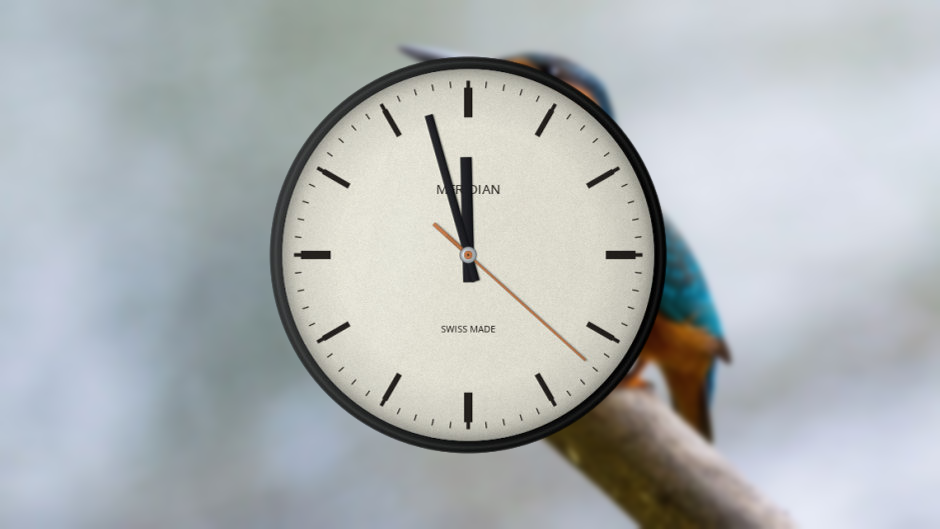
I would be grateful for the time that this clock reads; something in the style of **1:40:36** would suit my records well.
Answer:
**11:57:22**
